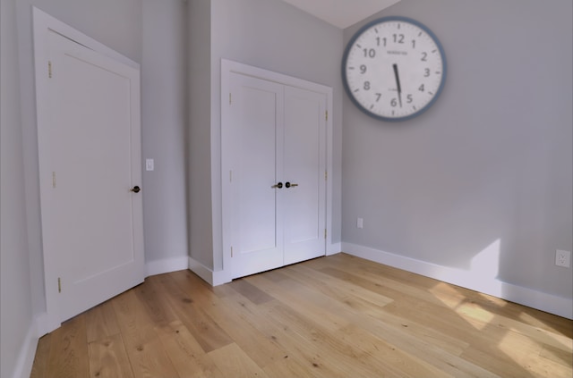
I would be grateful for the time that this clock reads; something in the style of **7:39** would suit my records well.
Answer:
**5:28**
